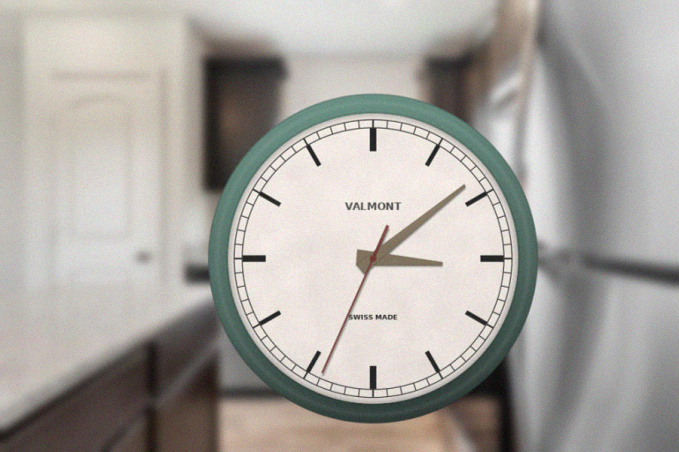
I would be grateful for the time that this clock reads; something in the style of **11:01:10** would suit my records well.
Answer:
**3:08:34**
